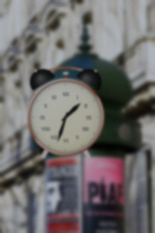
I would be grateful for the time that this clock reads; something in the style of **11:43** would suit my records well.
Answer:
**1:33**
